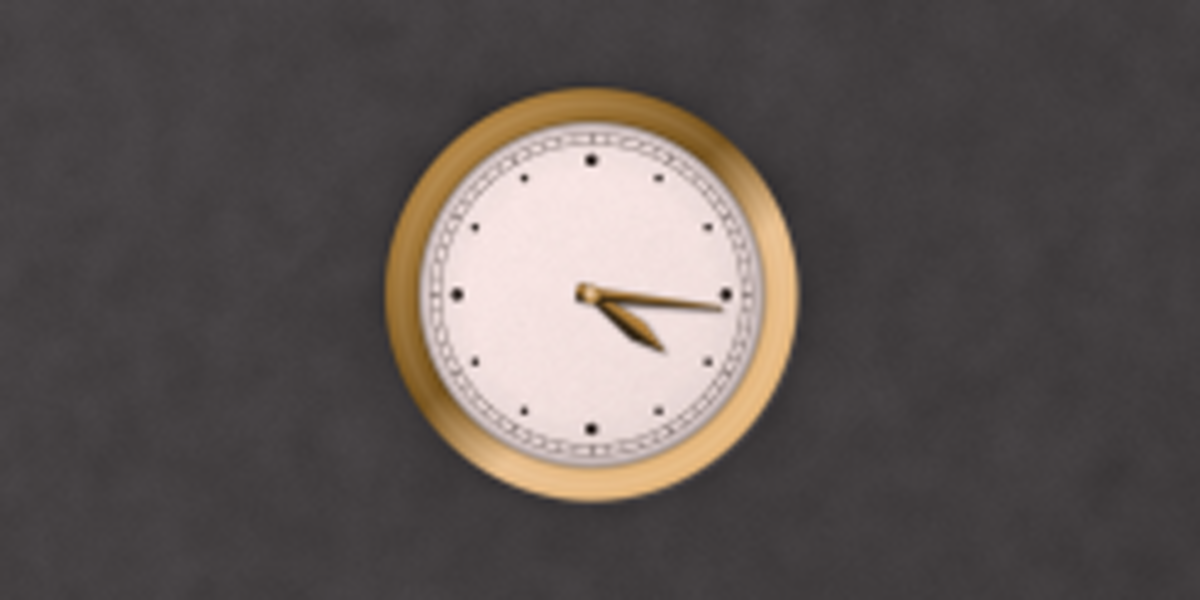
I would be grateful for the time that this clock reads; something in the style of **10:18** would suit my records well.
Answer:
**4:16**
